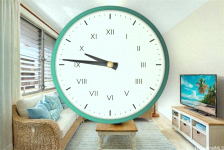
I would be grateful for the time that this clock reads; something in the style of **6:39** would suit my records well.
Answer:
**9:46**
